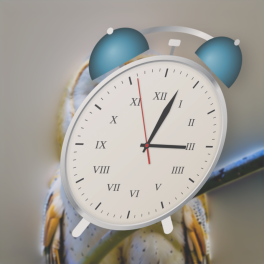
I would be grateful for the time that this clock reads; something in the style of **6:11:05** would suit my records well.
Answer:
**3:02:56**
